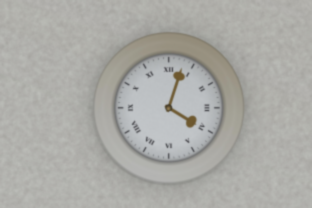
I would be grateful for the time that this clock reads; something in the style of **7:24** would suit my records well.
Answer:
**4:03**
